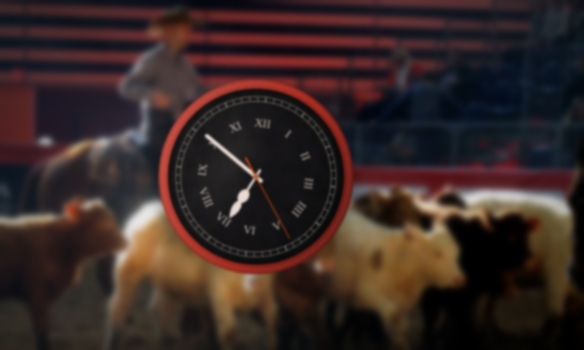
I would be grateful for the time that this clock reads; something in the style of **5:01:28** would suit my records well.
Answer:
**6:50:24**
